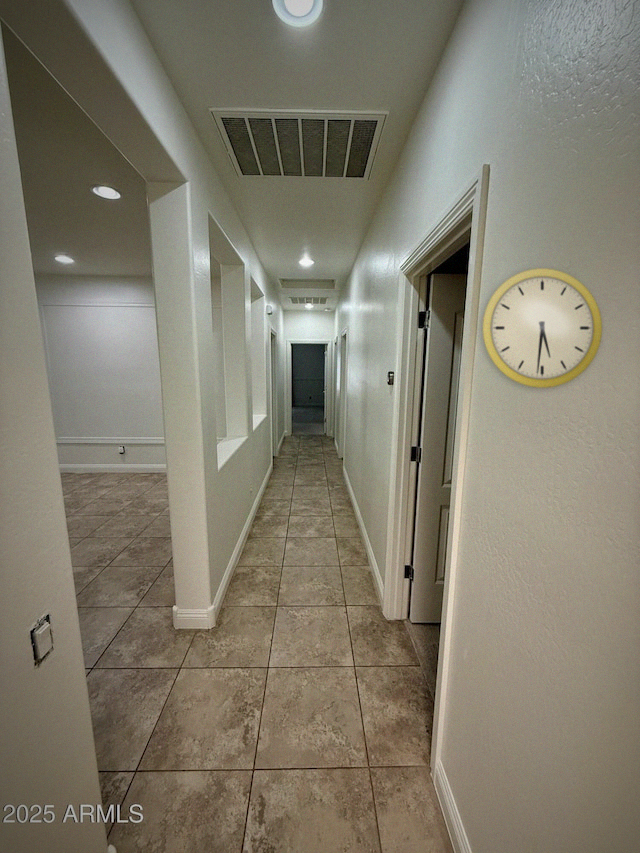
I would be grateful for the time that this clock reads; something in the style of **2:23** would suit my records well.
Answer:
**5:31**
